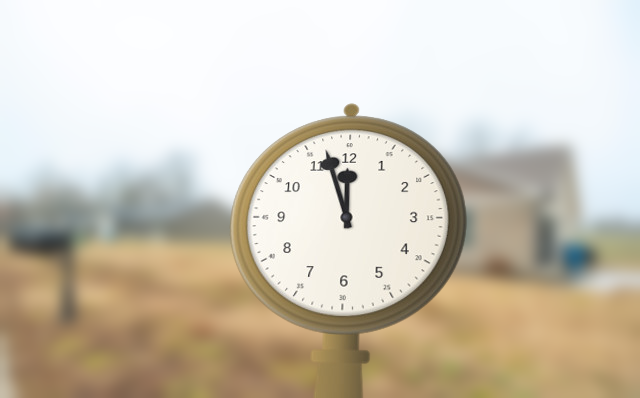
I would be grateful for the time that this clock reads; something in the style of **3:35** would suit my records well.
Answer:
**11:57**
